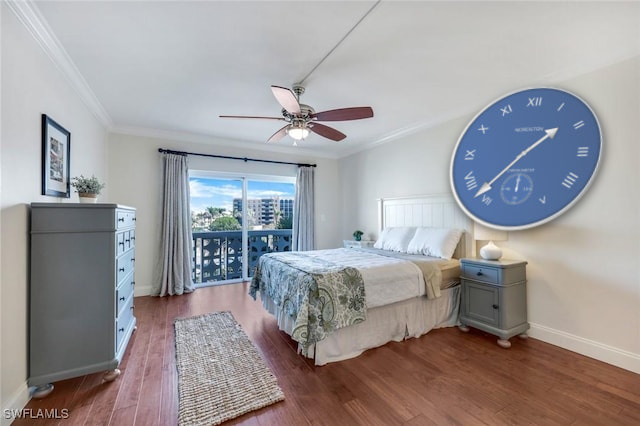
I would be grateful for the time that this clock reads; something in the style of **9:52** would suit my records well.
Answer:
**1:37**
